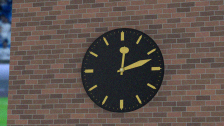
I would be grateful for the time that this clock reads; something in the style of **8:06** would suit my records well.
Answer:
**12:12**
